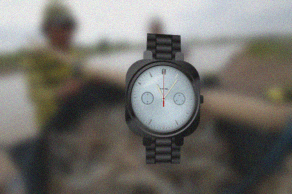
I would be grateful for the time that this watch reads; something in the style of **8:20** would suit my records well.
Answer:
**11:06**
